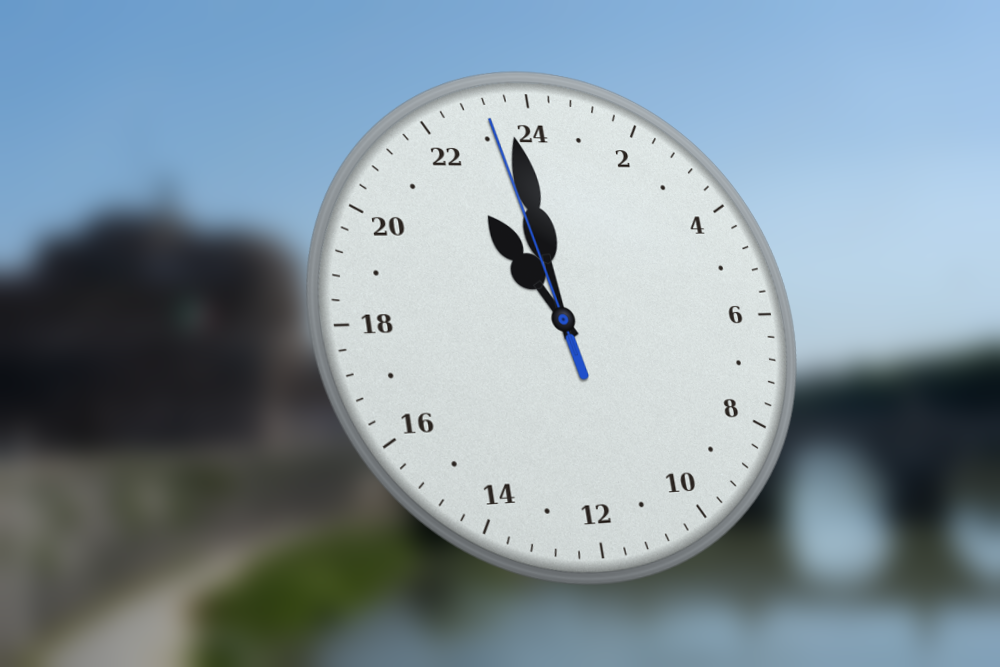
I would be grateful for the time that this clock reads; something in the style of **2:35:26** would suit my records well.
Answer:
**21:58:58**
